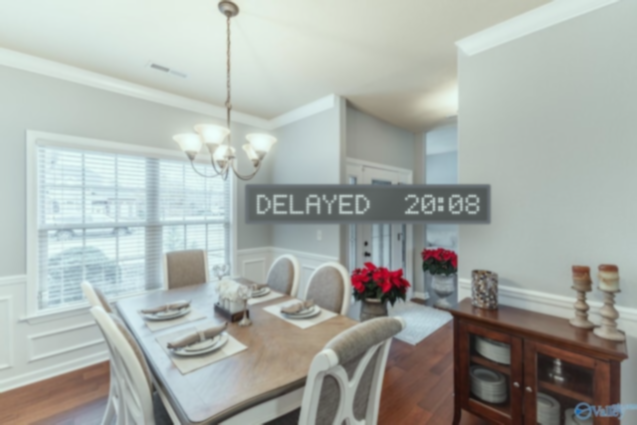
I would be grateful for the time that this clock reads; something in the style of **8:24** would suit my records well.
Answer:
**20:08**
